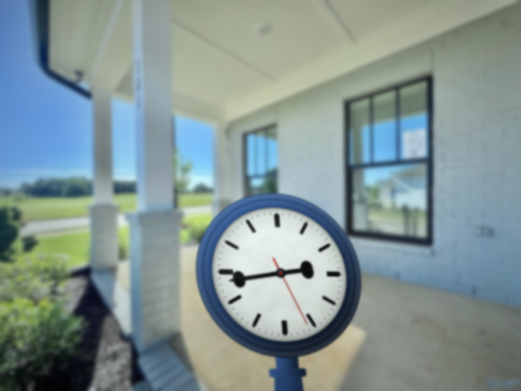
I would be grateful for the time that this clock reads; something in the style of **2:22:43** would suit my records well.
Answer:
**2:43:26**
